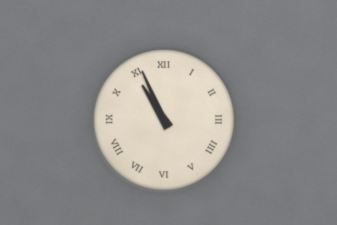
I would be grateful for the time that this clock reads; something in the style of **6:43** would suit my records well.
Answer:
**10:56**
